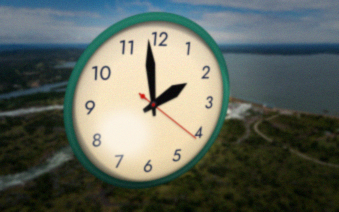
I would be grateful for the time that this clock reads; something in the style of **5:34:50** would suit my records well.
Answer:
**1:58:21**
